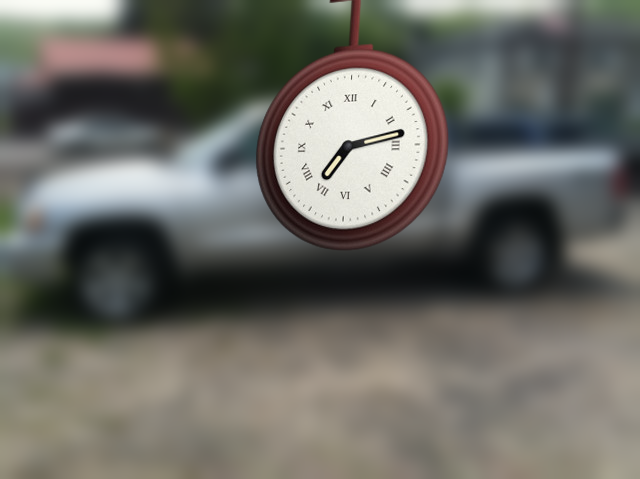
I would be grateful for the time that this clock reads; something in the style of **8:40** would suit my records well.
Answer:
**7:13**
